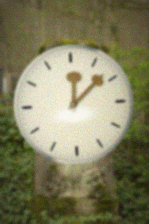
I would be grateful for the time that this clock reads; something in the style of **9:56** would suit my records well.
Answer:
**12:08**
